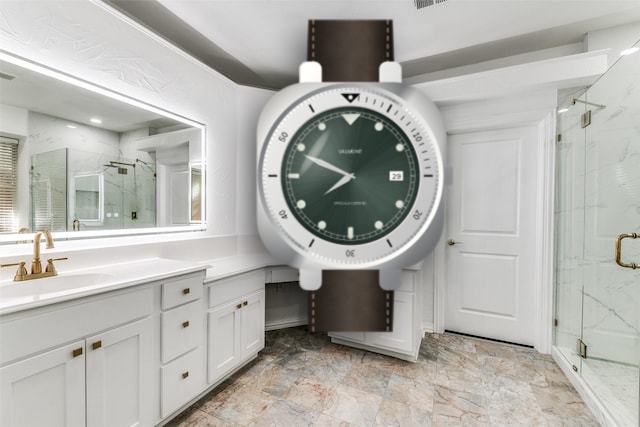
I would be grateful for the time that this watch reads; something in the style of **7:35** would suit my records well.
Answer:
**7:49**
